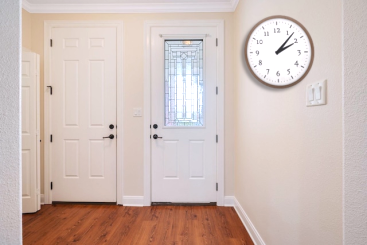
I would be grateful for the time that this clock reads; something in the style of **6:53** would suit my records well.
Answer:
**2:07**
